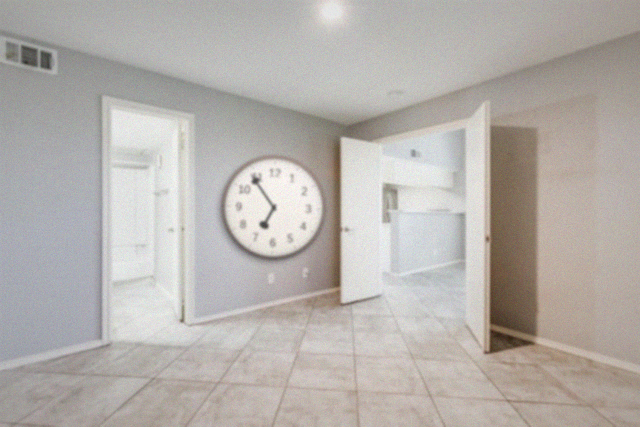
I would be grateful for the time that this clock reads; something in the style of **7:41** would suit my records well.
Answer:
**6:54**
